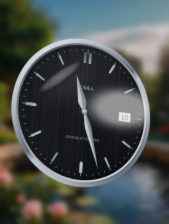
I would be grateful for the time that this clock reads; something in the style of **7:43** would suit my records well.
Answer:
**11:27**
